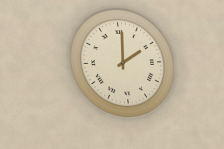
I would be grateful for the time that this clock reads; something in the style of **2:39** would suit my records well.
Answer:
**2:01**
